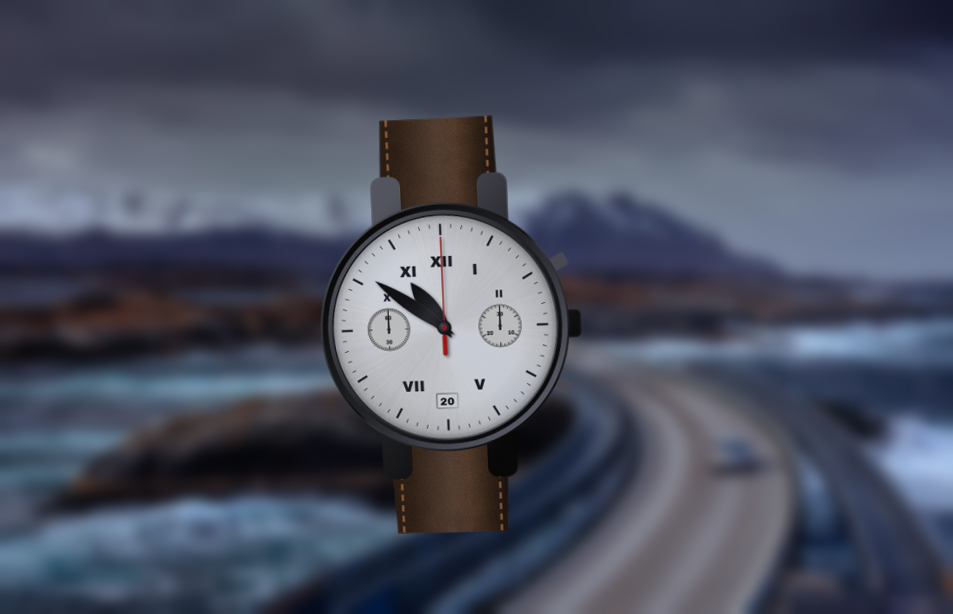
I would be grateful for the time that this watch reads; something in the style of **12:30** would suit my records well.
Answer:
**10:51**
